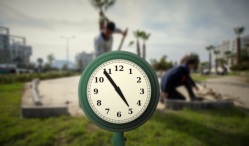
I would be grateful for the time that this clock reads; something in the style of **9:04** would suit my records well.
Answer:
**4:54**
